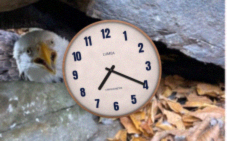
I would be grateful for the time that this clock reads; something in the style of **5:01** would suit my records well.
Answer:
**7:20**
